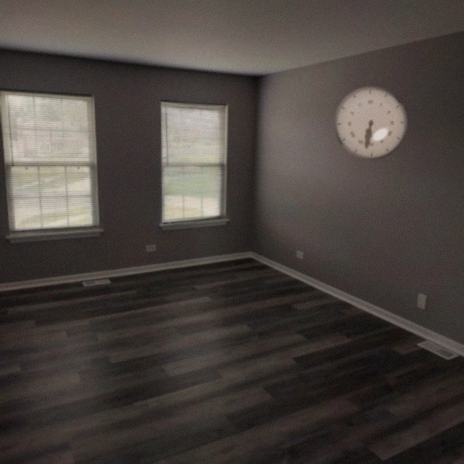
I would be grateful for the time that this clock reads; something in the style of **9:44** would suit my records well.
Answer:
**6:32**
